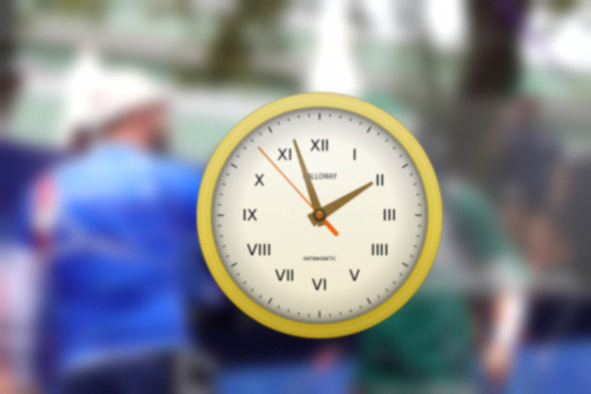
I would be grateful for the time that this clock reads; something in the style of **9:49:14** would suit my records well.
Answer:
**1:56:53**
